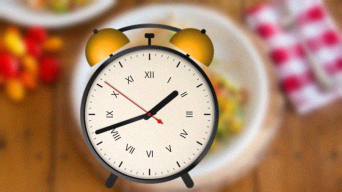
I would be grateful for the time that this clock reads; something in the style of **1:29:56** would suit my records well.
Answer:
**1:41:51**
